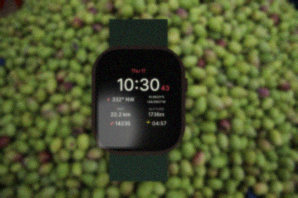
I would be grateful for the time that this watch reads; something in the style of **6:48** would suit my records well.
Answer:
**10:30**
